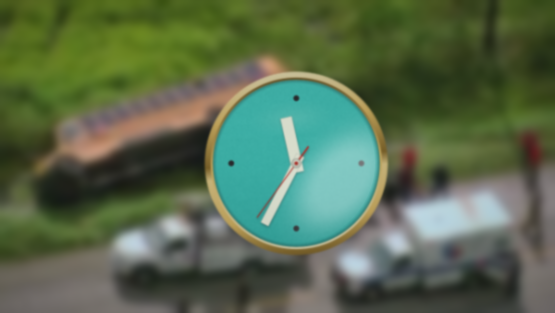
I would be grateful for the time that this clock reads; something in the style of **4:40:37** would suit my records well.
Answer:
**11:34:36**
